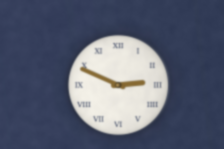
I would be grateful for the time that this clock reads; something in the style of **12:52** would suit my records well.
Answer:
**2:49**
